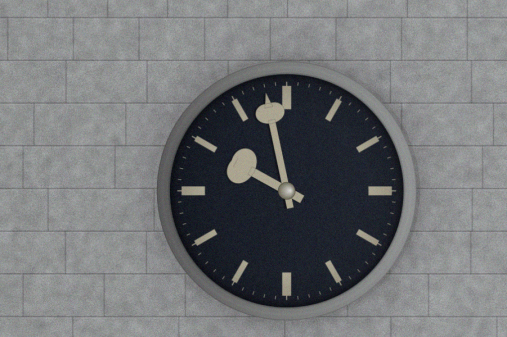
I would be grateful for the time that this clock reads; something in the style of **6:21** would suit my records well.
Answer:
**9:58**
